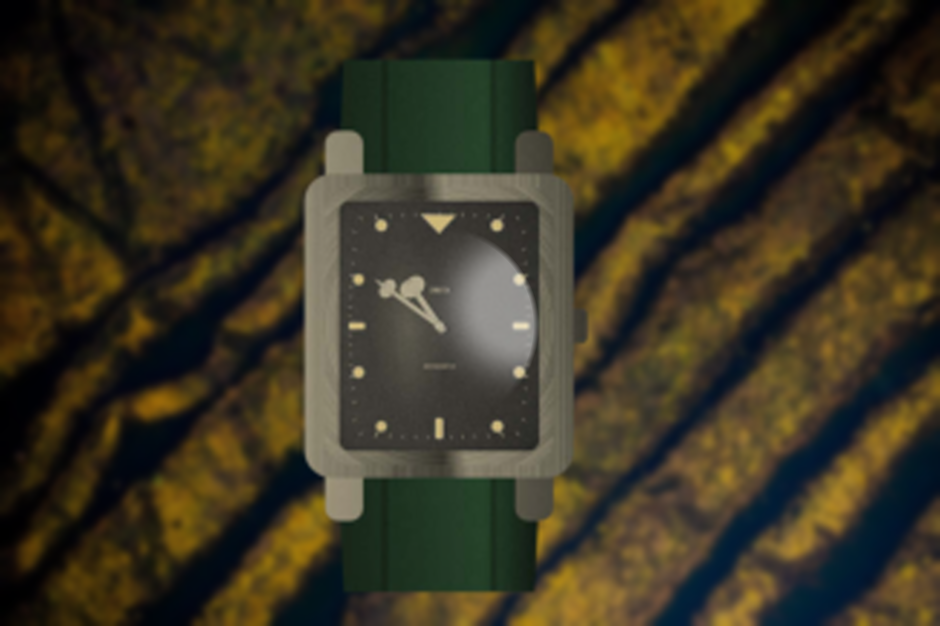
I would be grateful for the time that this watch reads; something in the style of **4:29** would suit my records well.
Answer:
**10:51**
